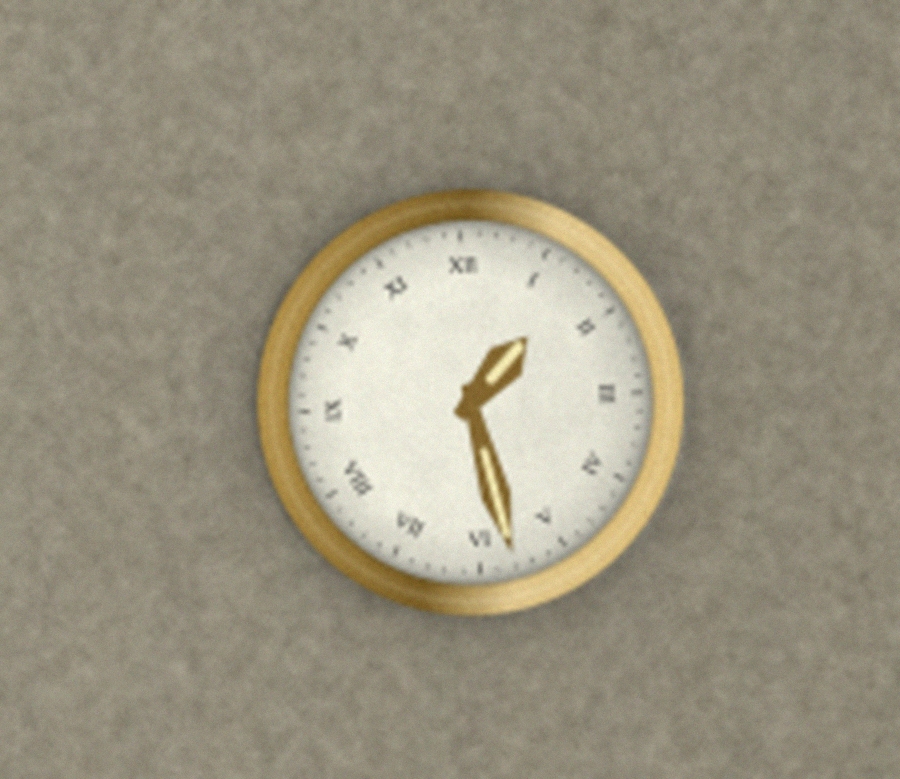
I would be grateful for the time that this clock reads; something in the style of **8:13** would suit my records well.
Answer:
**1:28**
